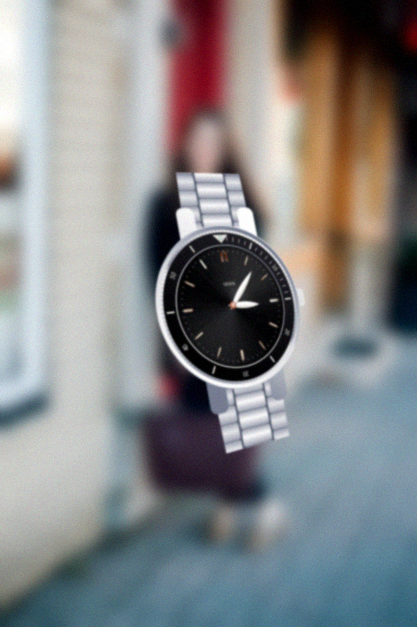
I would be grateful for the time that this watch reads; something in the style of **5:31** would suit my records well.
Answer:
**3:07**
